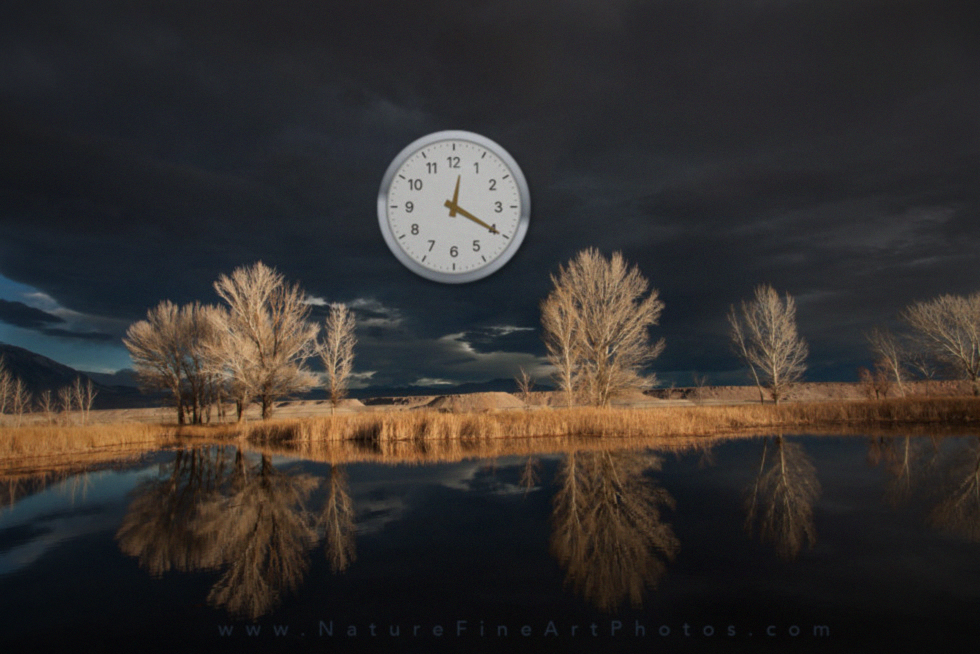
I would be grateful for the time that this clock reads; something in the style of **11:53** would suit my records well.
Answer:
**12:20**
